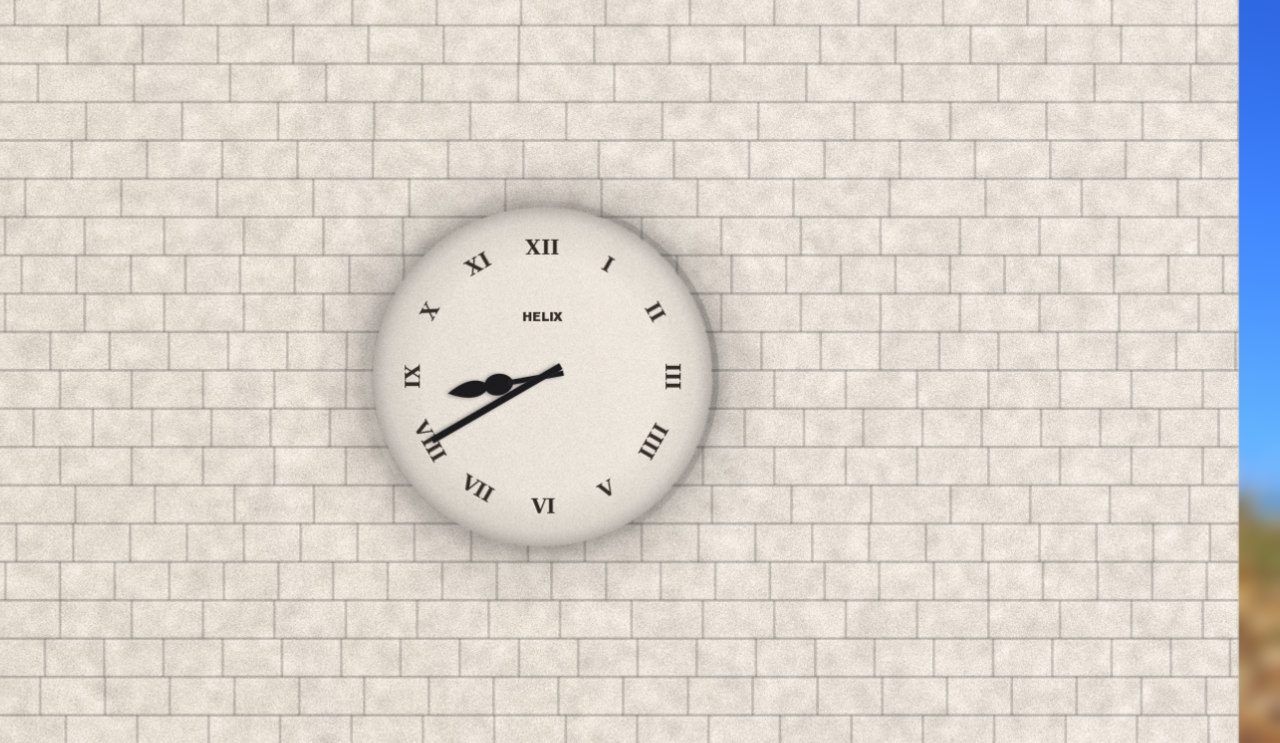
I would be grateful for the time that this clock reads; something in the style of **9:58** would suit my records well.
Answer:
**8:40**
